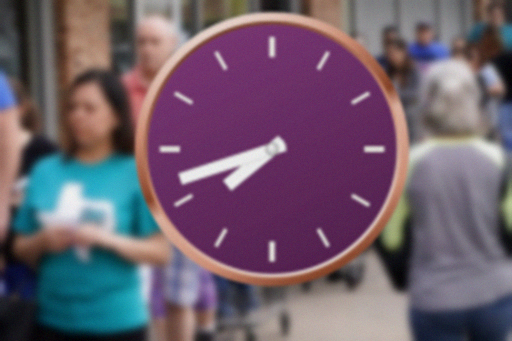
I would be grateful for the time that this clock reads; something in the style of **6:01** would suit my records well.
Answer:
**7:42**
